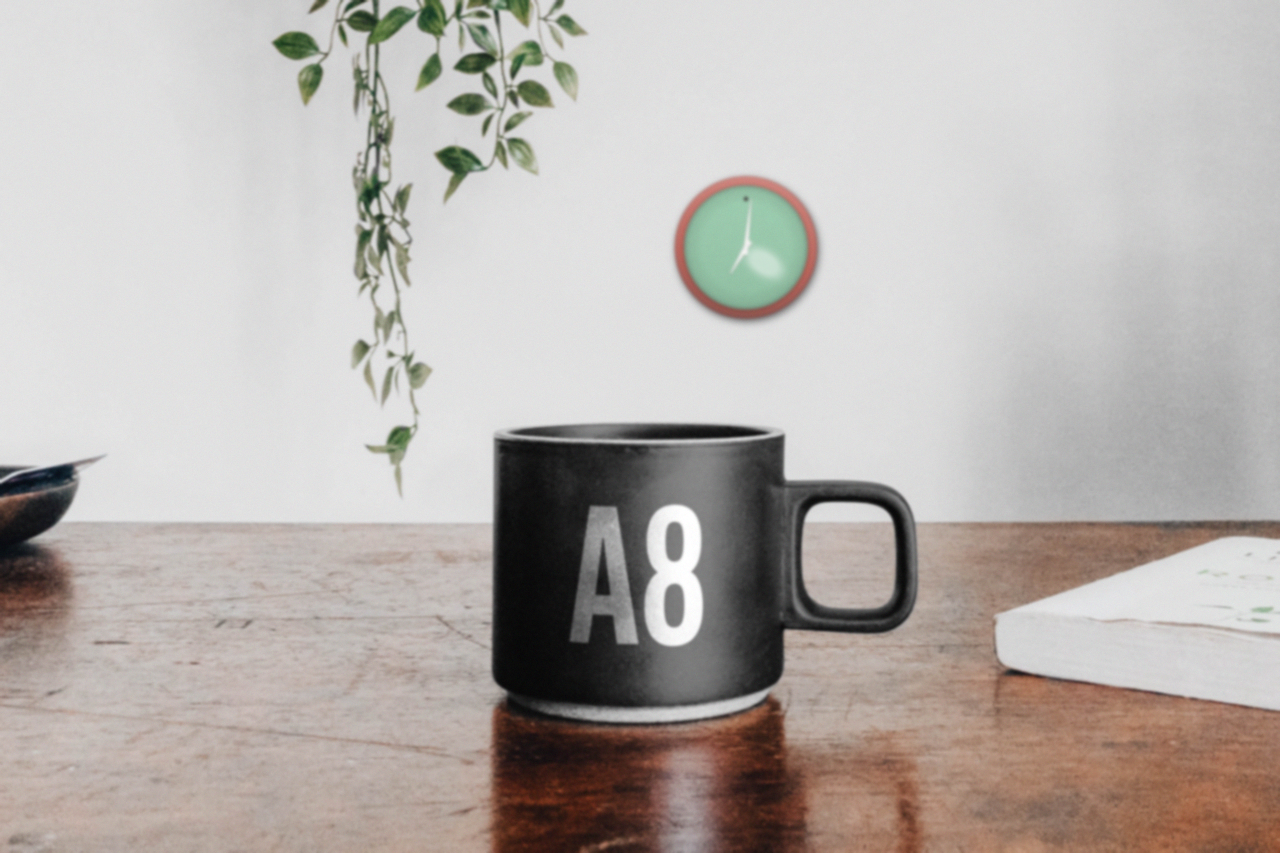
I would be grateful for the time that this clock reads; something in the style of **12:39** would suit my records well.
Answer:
**7:01**
